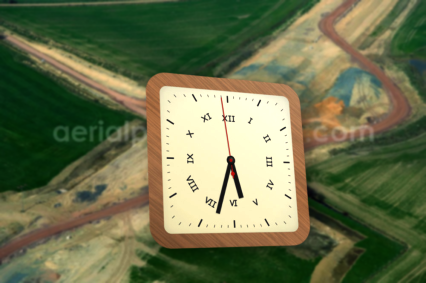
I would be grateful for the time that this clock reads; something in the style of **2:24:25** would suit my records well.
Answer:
**5:32:59**
